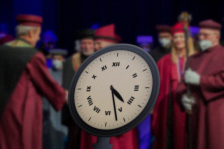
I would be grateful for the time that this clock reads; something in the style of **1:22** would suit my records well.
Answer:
**4:27**
